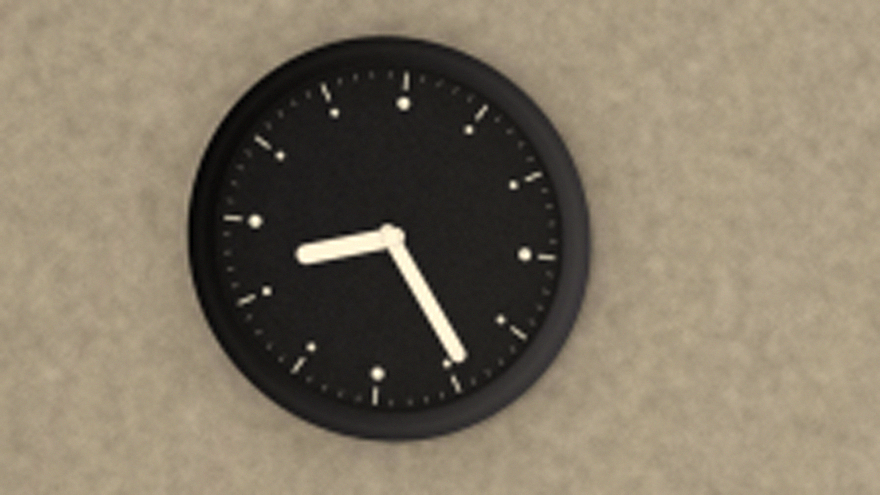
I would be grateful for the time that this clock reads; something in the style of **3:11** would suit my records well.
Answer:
**8:24**
